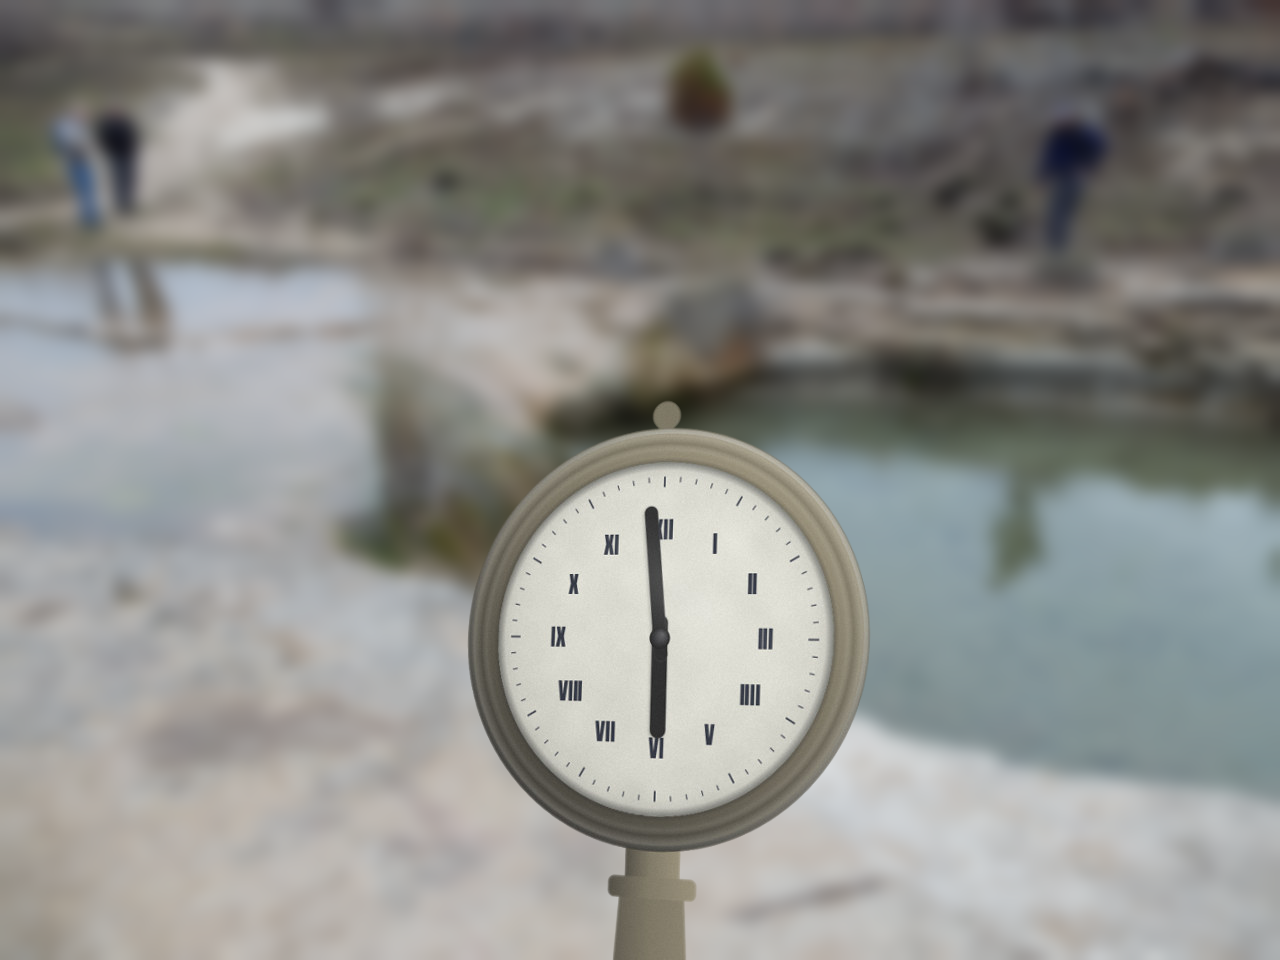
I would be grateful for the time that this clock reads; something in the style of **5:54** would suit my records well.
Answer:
**5:59**
